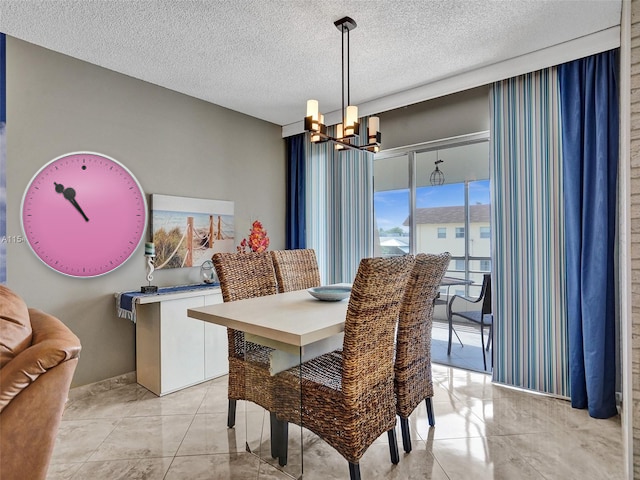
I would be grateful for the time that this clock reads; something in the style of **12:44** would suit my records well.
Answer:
**10:53**
